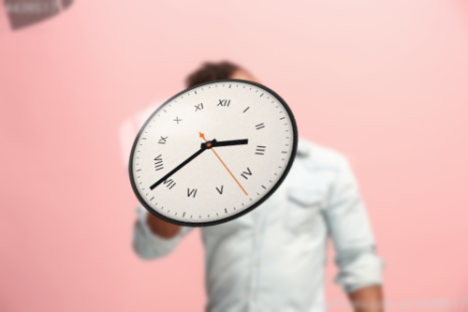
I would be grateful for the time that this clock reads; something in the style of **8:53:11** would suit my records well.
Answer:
**2:36:22**
